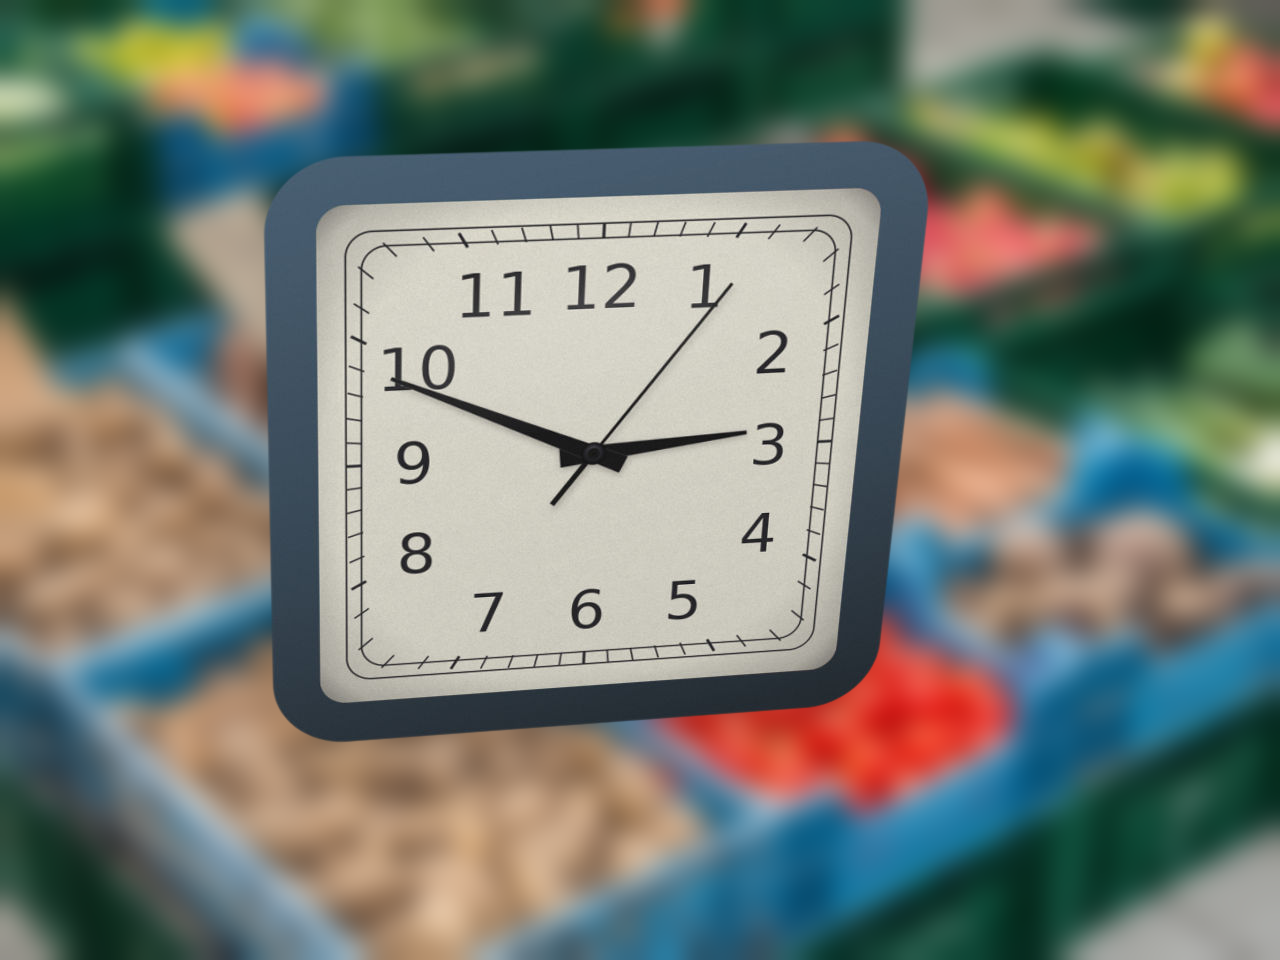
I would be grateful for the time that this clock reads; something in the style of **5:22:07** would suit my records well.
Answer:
**2:49:06**
